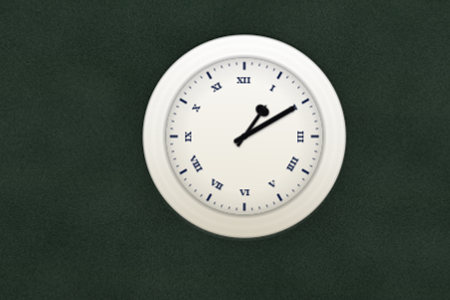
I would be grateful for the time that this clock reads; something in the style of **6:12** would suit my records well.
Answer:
**1:10**
